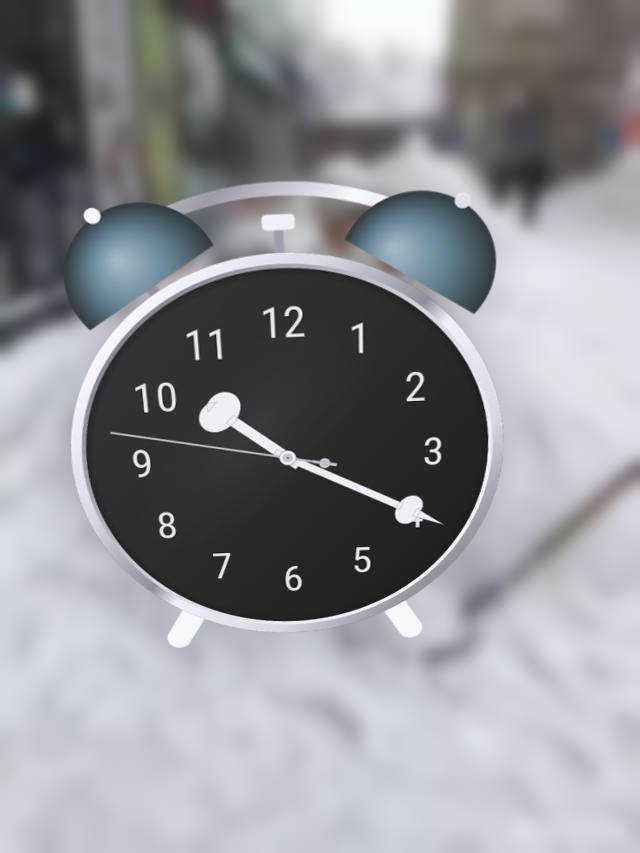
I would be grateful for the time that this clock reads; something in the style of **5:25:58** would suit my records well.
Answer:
**10:19:47**
